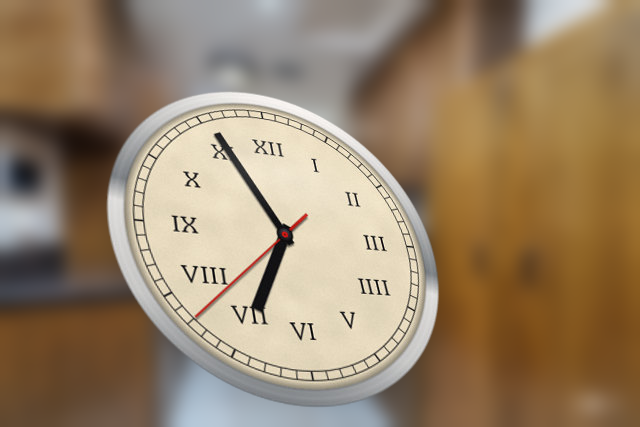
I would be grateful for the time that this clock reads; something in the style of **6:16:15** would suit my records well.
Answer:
**6:55:38**
